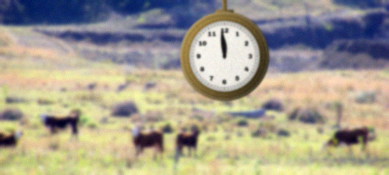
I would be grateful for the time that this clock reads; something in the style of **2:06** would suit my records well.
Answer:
**11:59**
